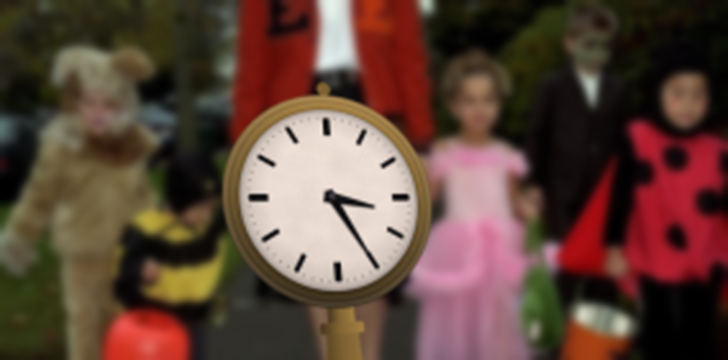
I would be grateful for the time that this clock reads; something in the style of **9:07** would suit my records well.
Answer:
**3:25**
